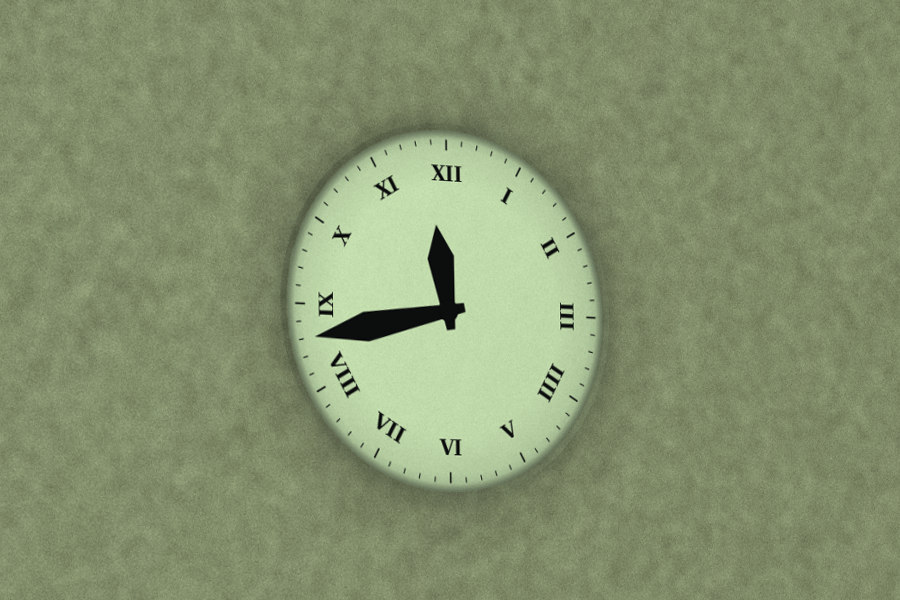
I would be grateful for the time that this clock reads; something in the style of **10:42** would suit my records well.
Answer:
**11:43**
